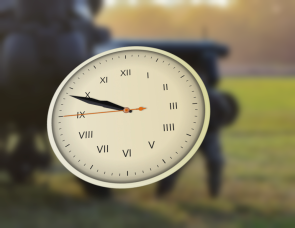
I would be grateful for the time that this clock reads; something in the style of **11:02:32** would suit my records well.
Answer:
**9:48:45**
